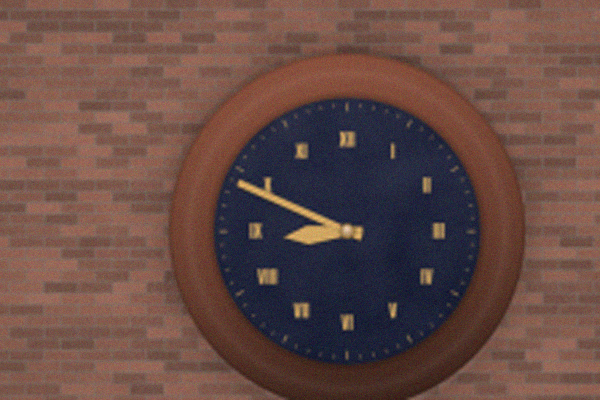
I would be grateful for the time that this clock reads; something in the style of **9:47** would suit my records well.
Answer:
**8:49**
